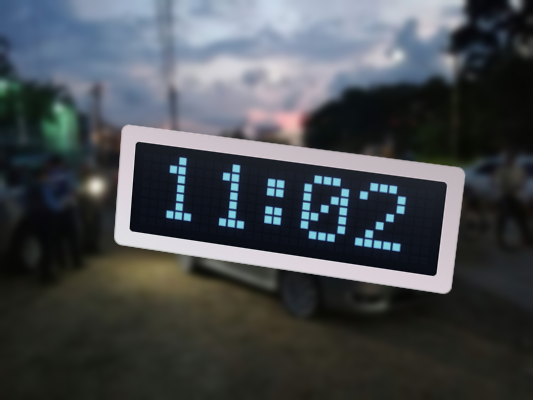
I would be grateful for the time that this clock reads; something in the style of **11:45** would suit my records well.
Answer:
**11:02**
